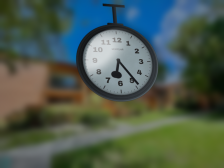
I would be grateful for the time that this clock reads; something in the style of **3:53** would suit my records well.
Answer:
**6:24**
